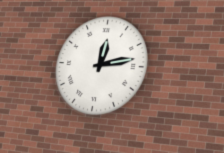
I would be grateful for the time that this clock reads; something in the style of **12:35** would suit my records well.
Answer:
**12:13**
